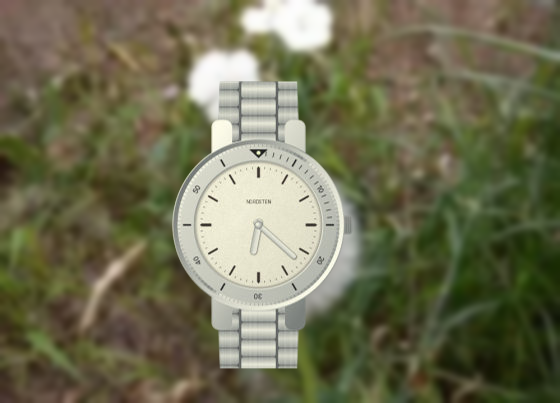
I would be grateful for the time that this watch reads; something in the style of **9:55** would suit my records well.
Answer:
**6:22**
